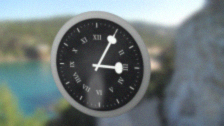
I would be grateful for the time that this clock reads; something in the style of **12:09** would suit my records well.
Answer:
**3:05**
